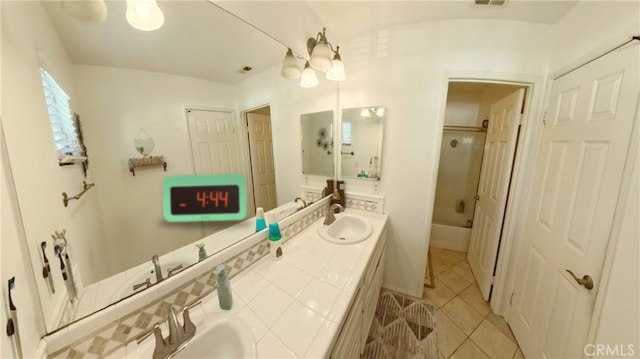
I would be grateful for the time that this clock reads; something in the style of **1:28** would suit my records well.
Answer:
**4:44**
